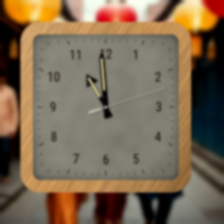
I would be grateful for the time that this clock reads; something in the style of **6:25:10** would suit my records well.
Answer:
**10:59:12**
